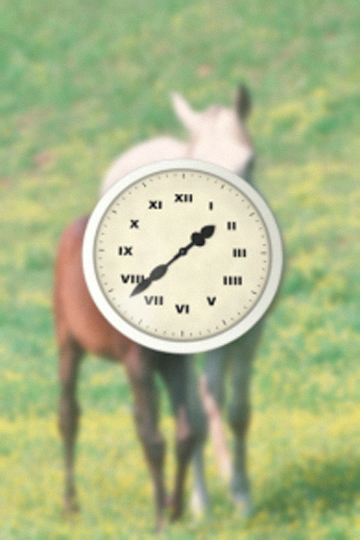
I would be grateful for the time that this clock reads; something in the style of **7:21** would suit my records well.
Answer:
**1:38**
